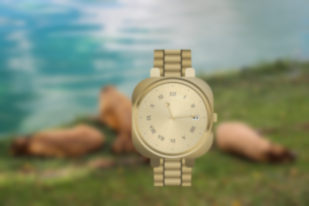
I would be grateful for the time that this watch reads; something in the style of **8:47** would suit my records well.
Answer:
**11:14**
